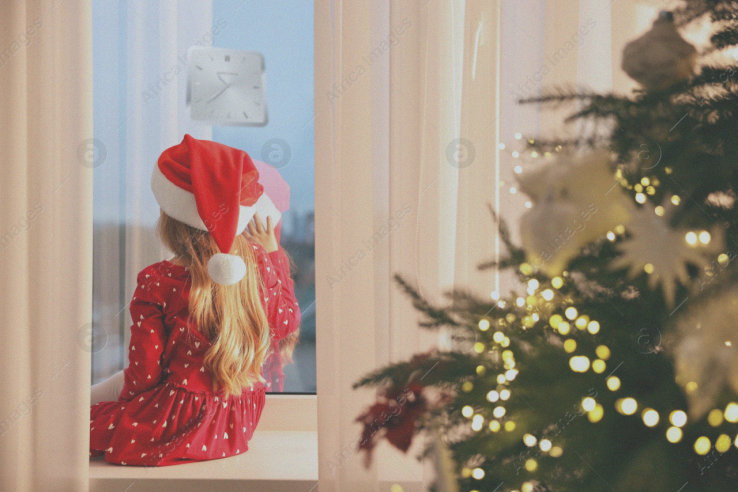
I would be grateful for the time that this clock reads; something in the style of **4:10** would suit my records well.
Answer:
**10:38**
